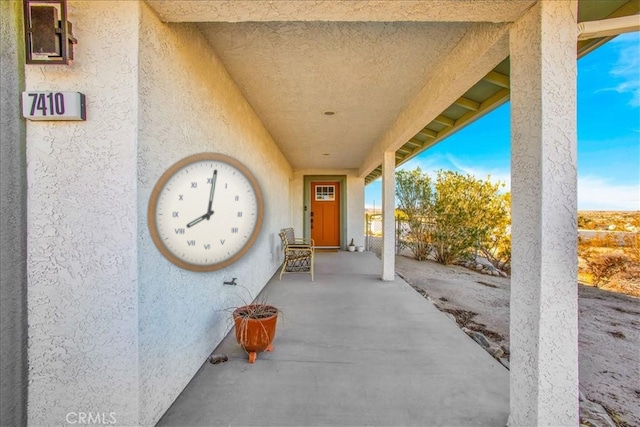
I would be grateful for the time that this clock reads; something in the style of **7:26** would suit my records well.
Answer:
**8:01**
